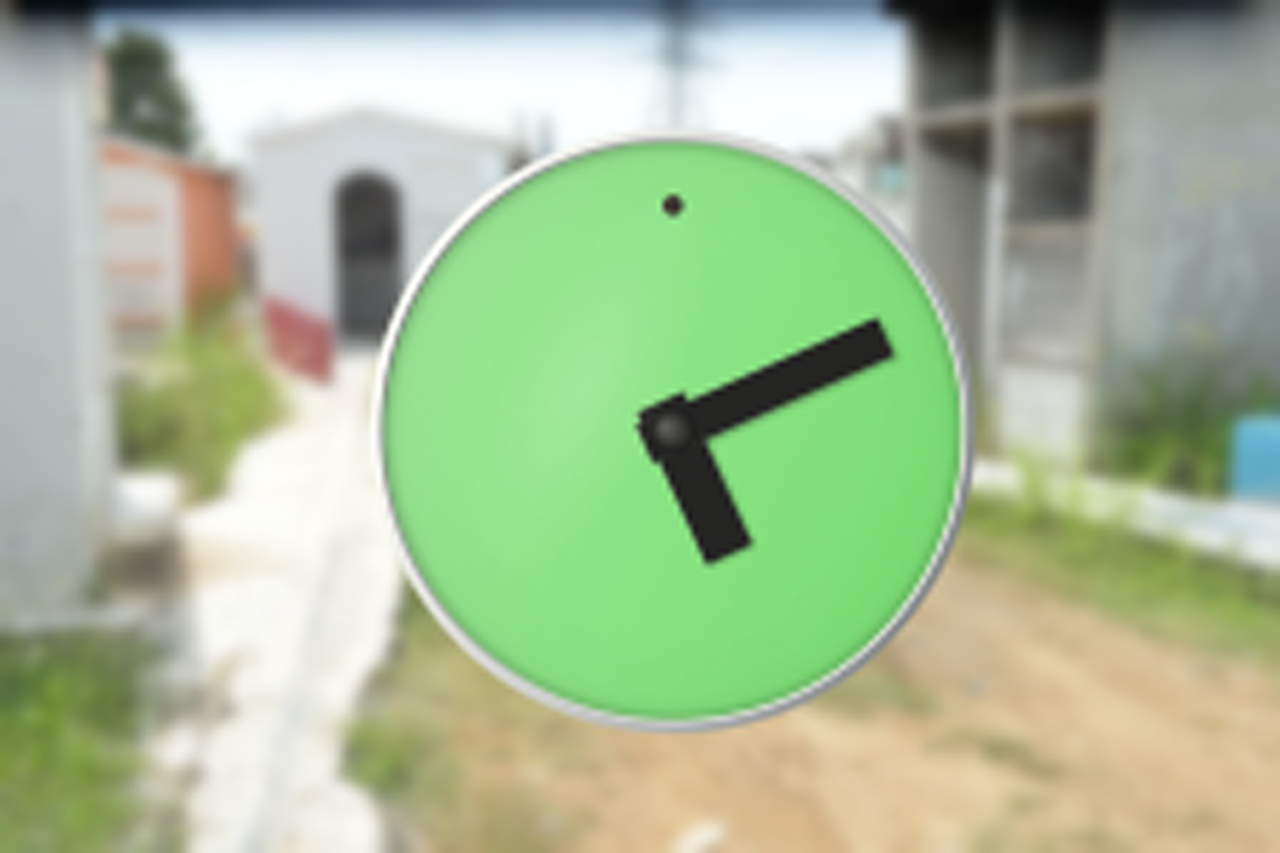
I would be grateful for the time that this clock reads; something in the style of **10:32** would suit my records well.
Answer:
**5:11**
